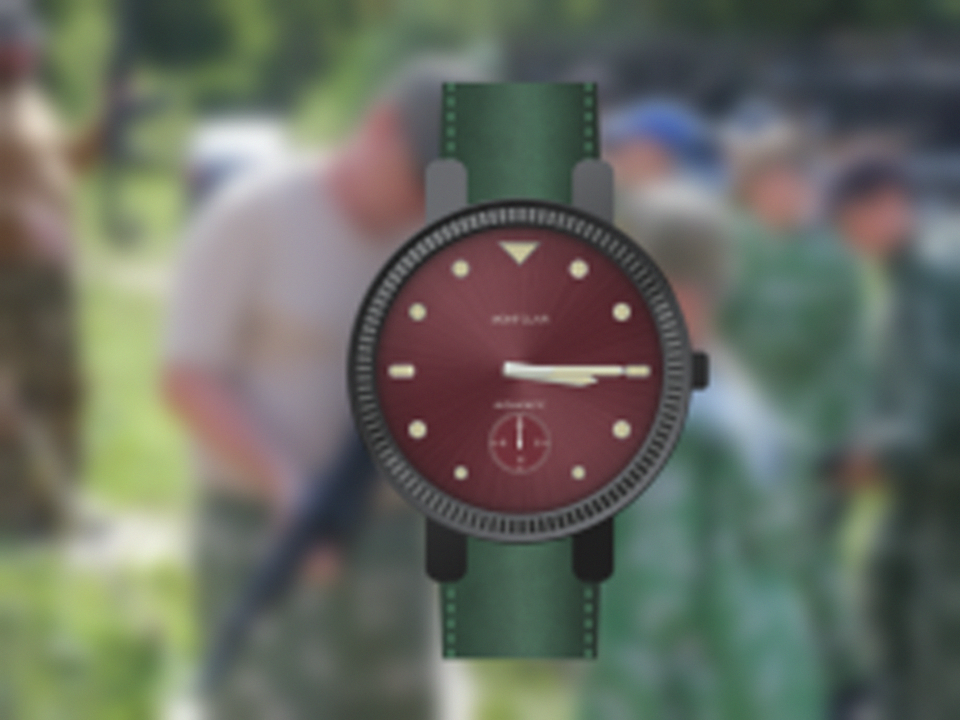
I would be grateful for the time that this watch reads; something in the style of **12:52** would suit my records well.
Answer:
**3:15**
